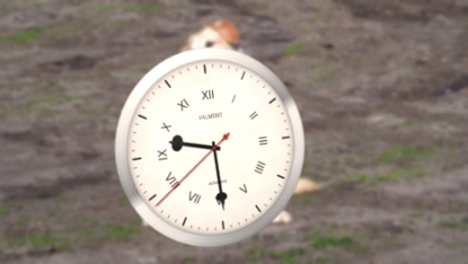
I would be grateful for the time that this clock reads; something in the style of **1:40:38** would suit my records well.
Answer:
**9:29:39**
